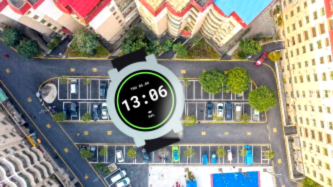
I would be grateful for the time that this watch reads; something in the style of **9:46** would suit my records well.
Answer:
**13:06**
